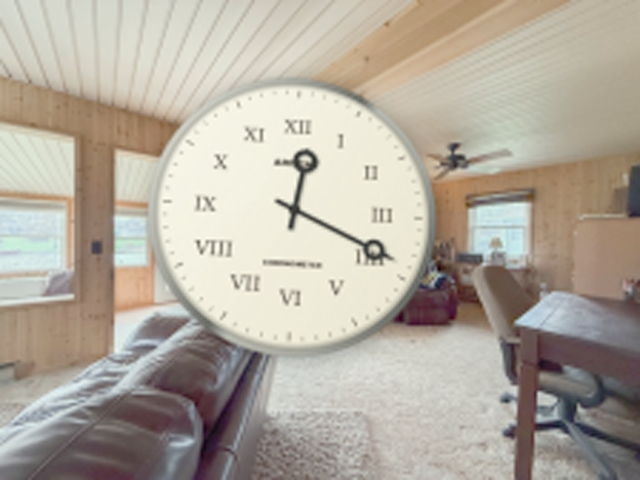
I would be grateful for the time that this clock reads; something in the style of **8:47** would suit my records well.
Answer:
**12:19**
